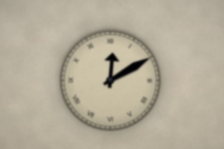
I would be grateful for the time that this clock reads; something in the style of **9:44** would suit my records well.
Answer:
**12:10**
